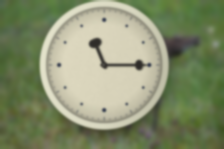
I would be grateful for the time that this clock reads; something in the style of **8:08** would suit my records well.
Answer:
**11:15**
